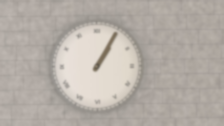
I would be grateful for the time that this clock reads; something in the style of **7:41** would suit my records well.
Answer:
**1:05**
